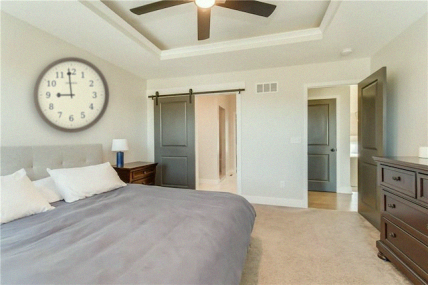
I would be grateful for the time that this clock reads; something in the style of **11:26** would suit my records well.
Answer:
**8:59**
